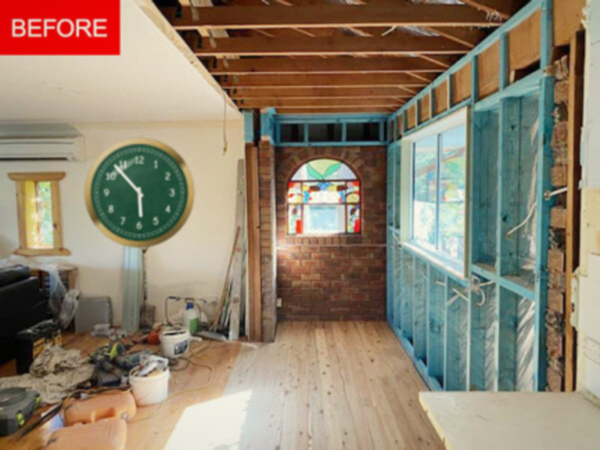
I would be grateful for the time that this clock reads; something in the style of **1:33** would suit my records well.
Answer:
**5:53**
